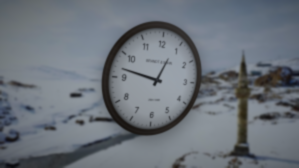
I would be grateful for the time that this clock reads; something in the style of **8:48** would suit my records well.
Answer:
**12:47**
